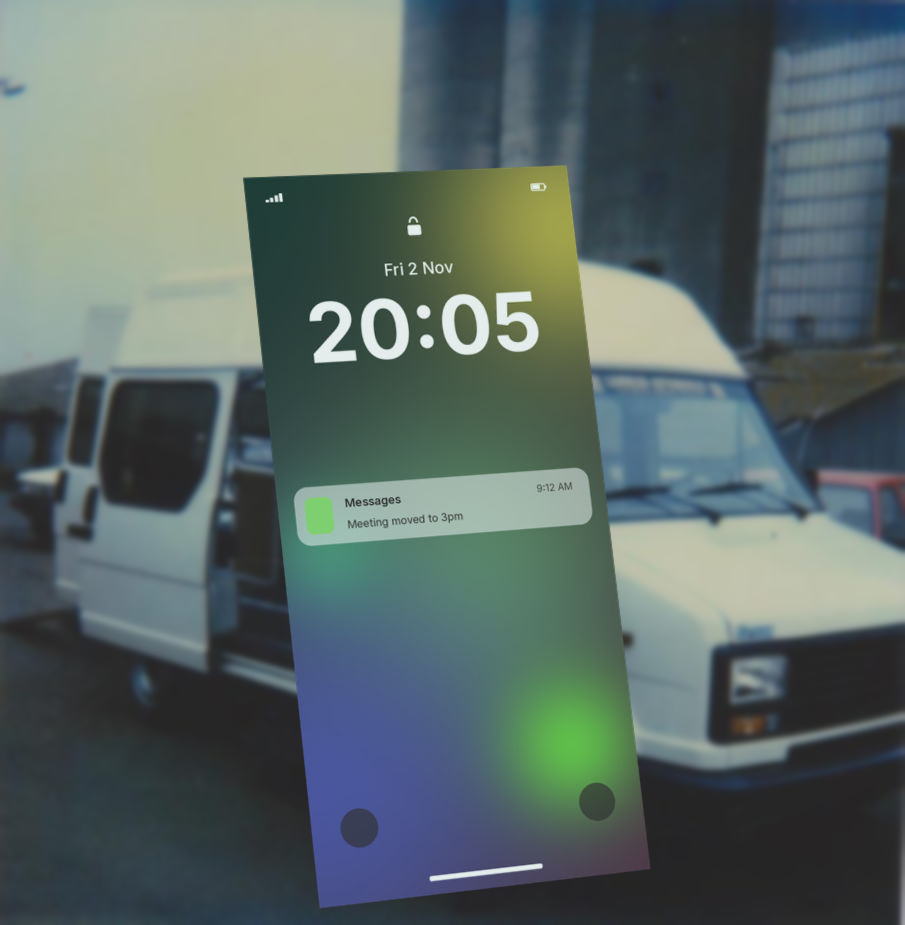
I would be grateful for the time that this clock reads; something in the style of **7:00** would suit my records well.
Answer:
**20:05**
